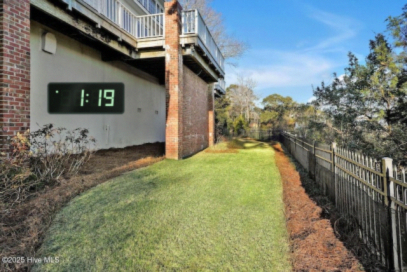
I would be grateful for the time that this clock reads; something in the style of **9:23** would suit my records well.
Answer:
**1:19**
